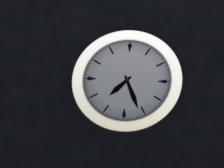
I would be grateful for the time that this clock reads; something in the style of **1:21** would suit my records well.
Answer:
**7:26**
